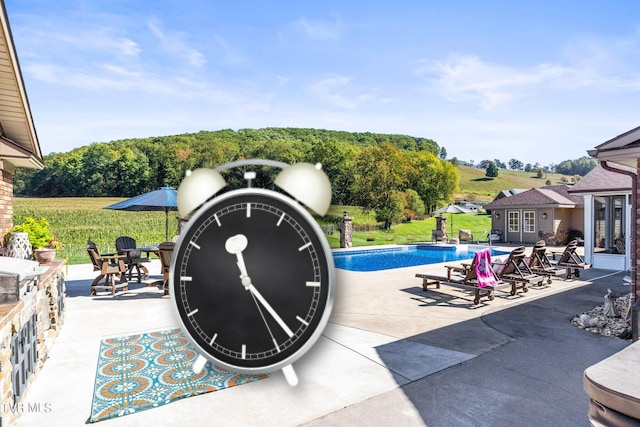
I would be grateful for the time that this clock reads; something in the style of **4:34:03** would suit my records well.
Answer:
**11:22:25**
